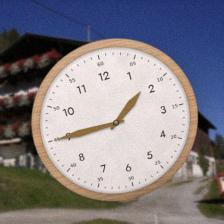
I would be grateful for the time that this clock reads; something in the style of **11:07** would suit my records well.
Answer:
**1:45**
